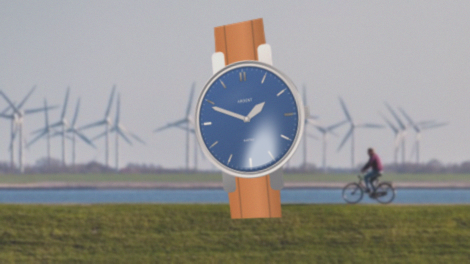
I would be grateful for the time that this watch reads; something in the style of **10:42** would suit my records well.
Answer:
**1:49**
